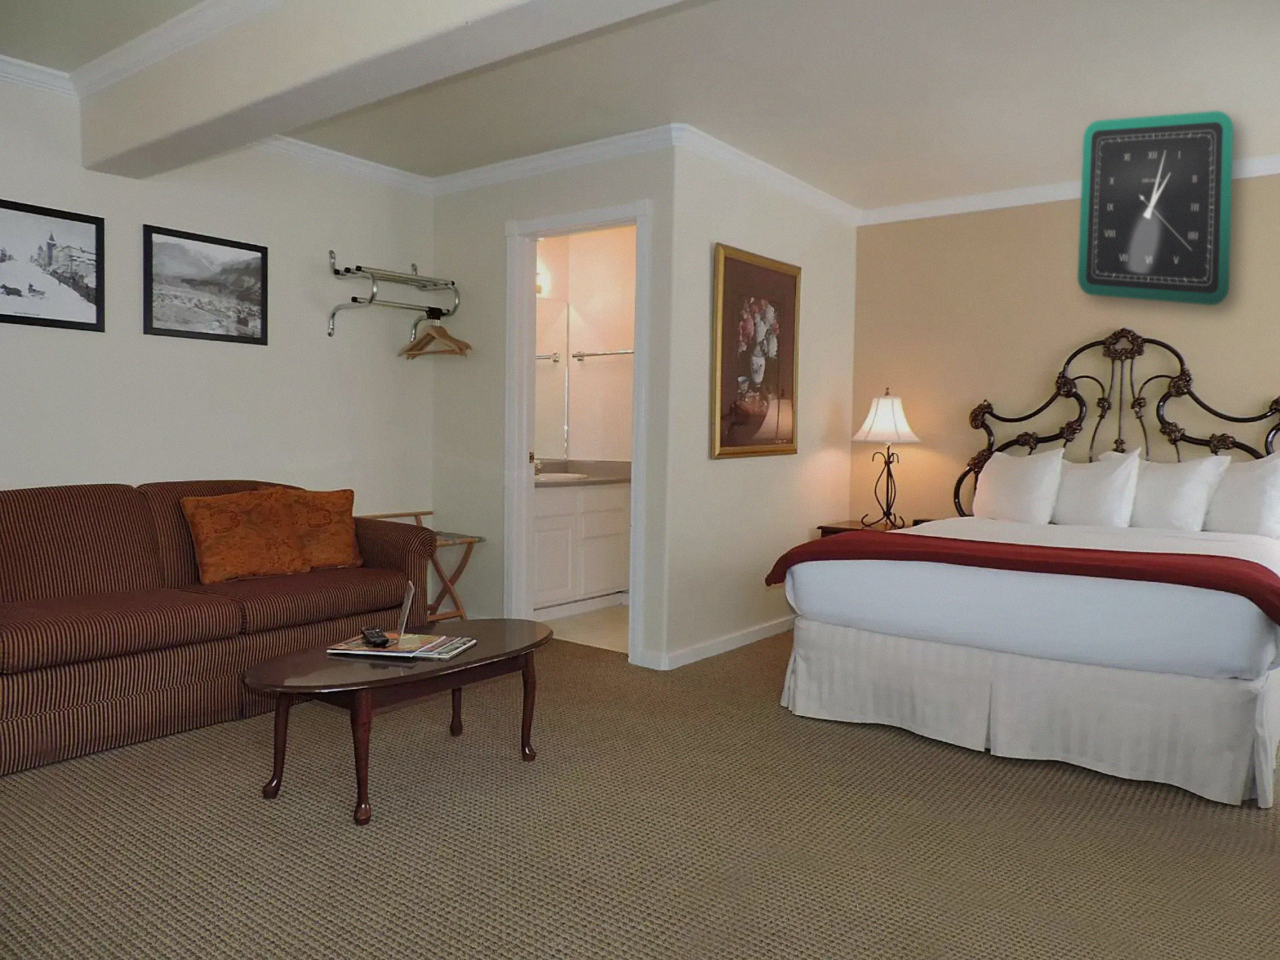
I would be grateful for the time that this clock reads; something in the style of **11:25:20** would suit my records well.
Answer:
**1:02:22**
